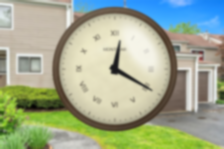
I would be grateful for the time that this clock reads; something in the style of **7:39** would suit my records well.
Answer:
**12:20**
